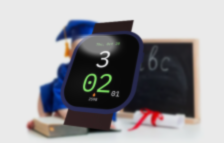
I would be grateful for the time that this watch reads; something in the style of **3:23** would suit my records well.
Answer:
**3:02**
